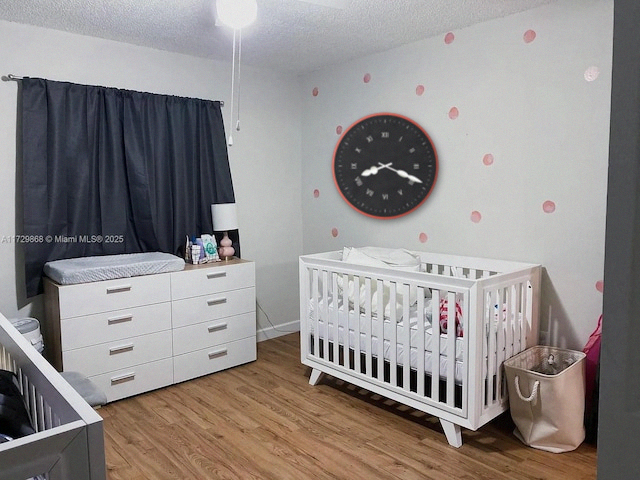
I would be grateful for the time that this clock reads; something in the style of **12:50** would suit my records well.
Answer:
**8:19**
